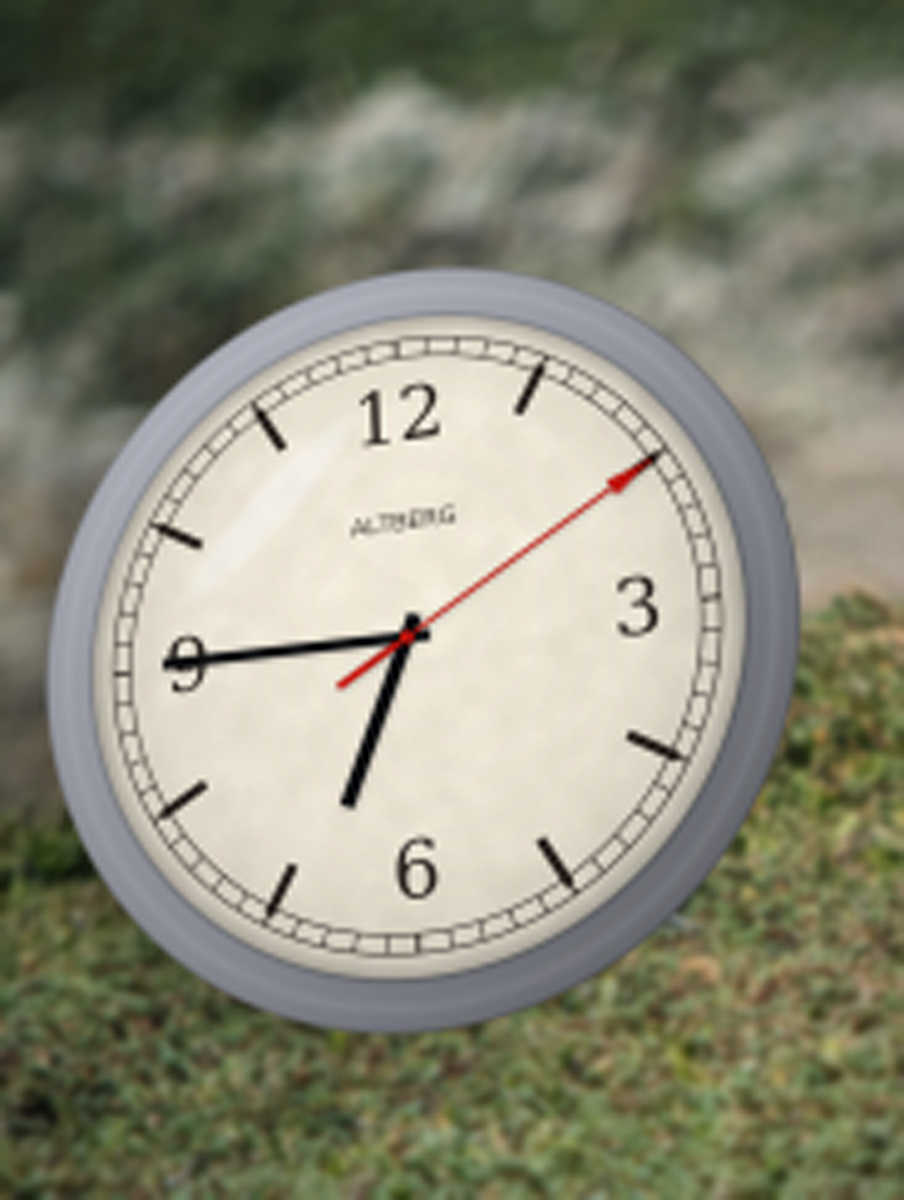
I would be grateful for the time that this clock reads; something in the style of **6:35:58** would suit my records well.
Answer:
**6:45:10**
